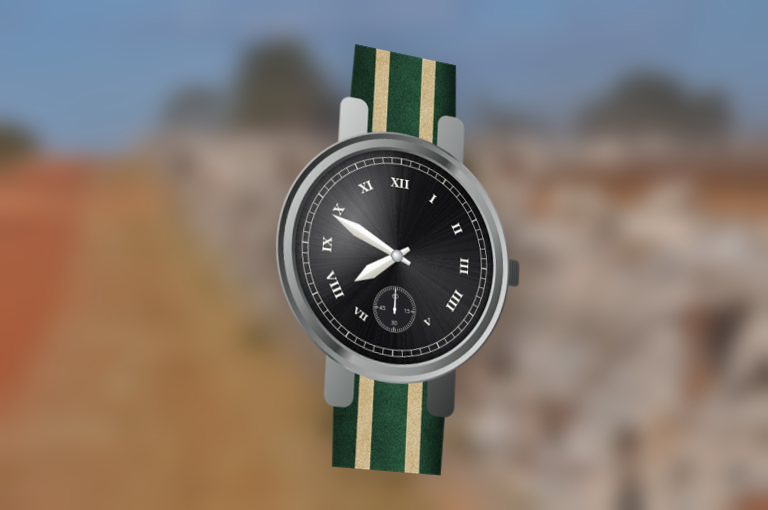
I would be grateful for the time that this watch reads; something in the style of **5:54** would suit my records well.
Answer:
**7:49**
